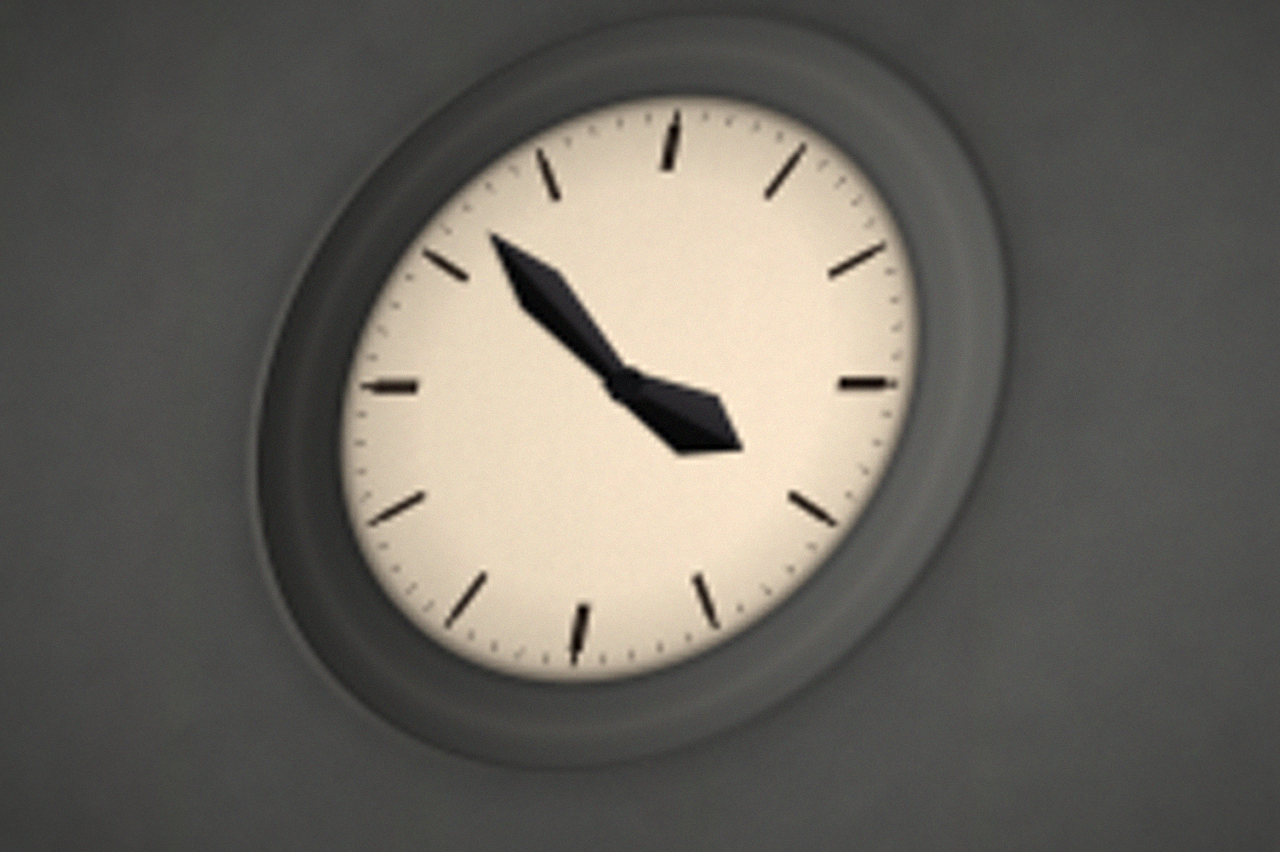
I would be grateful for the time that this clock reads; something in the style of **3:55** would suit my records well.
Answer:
**3:52**
